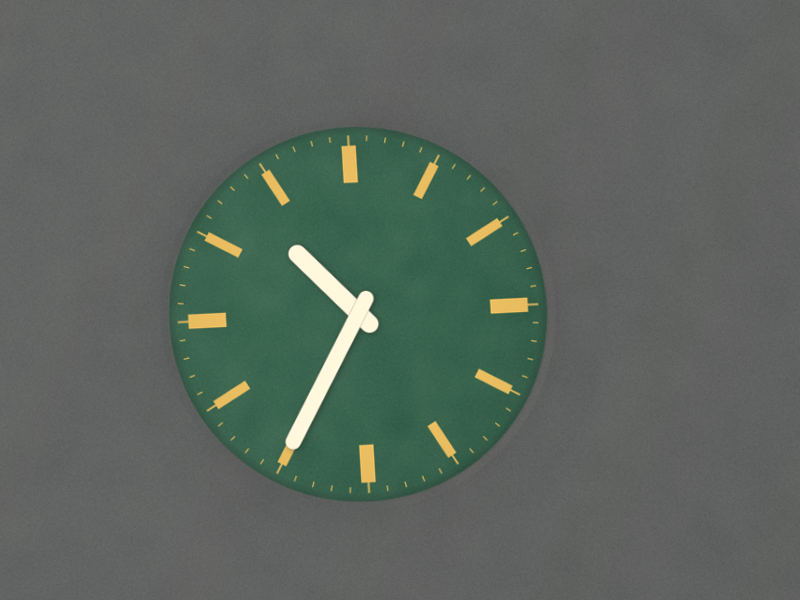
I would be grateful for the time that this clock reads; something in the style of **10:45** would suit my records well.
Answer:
**10:35**
